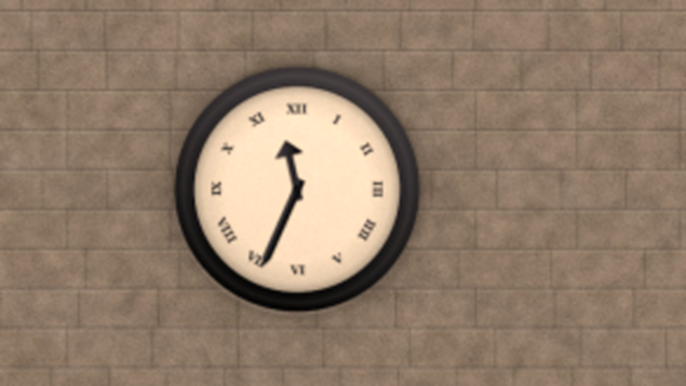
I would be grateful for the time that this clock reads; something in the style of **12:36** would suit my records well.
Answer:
**11:34**
